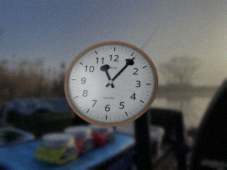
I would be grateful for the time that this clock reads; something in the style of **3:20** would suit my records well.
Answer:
**11:06**
